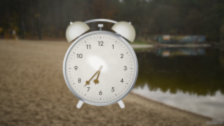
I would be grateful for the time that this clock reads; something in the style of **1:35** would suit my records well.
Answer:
**6:37**
